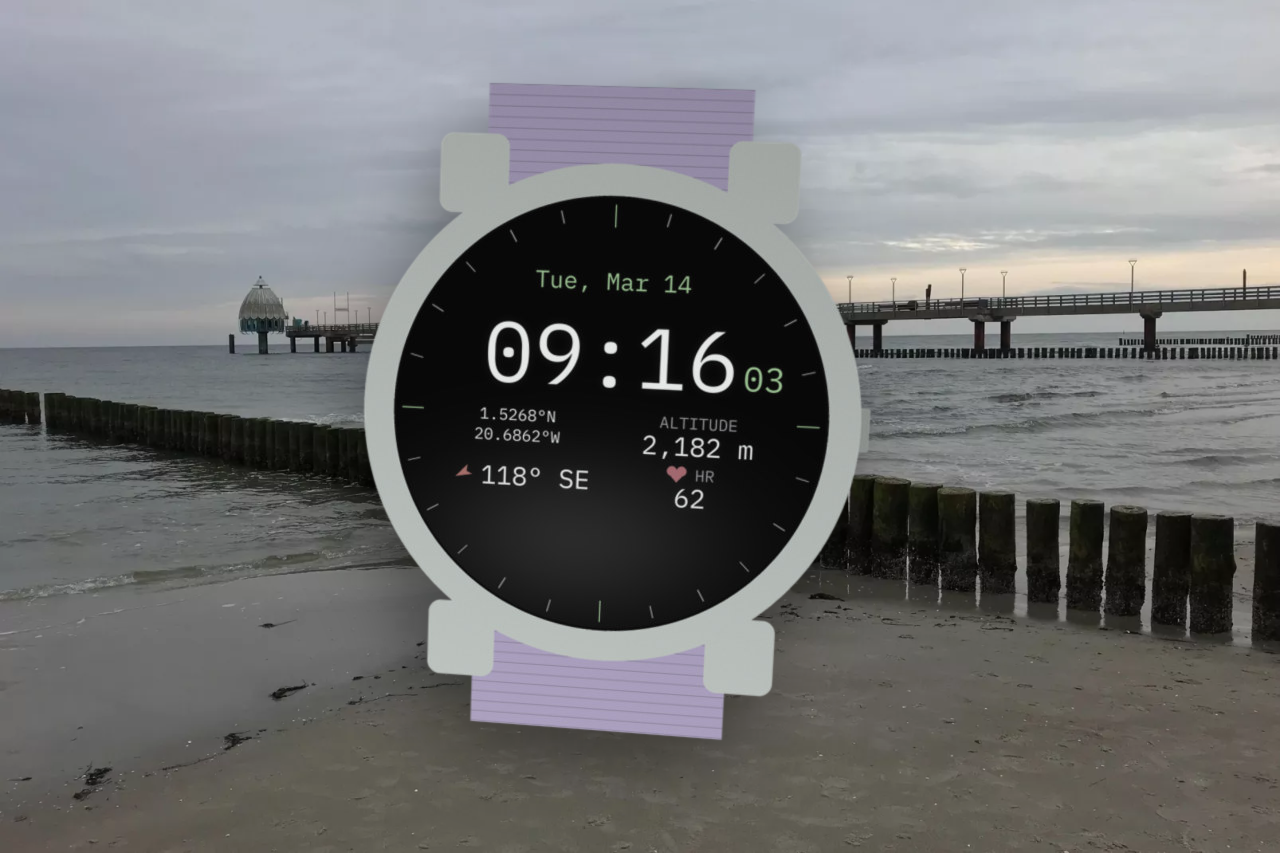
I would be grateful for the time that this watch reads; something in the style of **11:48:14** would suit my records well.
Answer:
**9:16:03**
